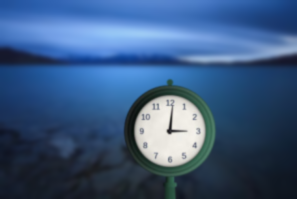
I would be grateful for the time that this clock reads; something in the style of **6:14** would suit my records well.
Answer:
**3:01**
